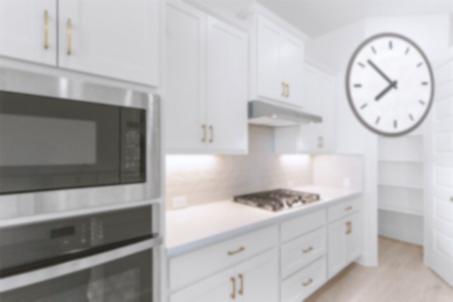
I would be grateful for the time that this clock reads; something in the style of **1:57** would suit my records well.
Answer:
**7:52**
